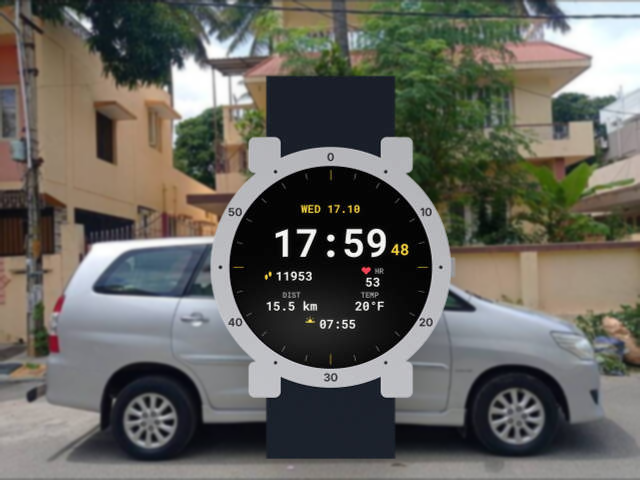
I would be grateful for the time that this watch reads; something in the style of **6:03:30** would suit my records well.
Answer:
**17:59:48**
